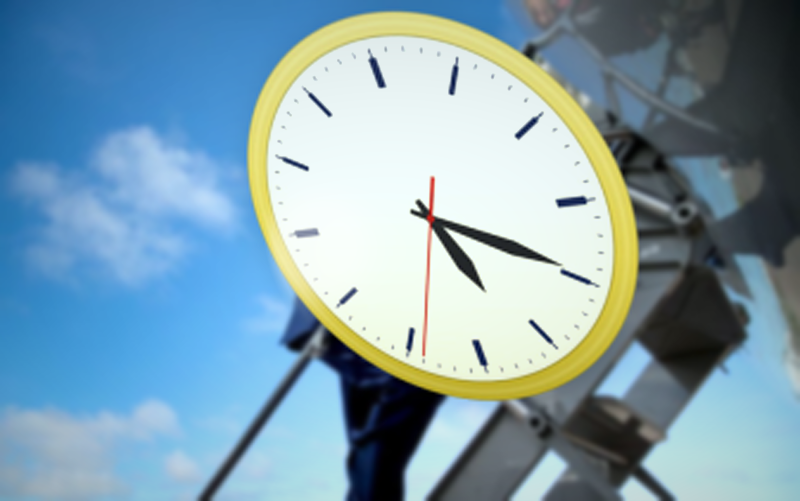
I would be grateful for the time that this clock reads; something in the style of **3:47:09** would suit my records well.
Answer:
**5:19:34**
